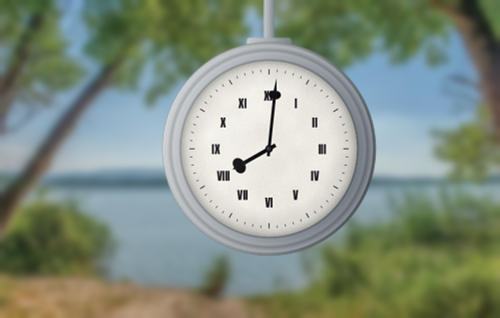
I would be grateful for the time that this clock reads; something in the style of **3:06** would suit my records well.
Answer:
**8:01**
